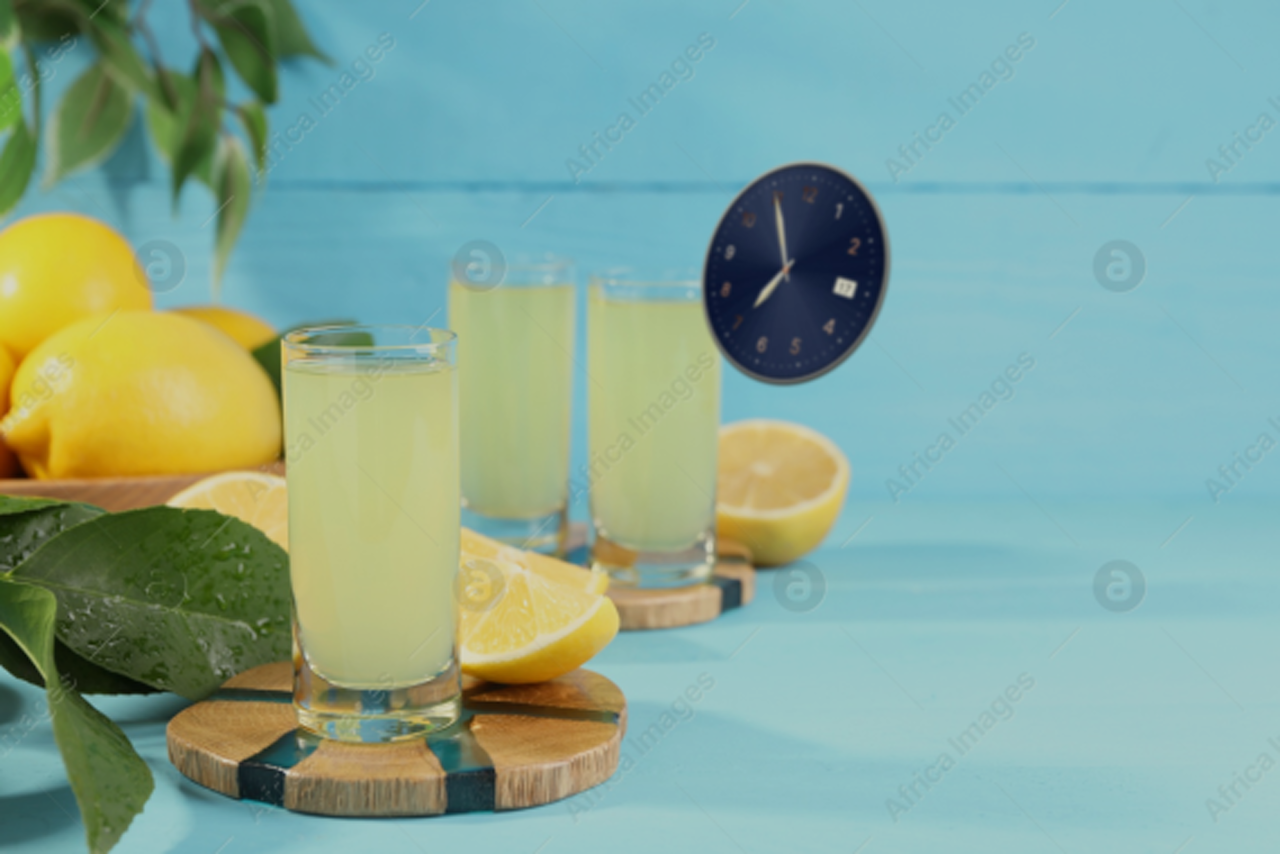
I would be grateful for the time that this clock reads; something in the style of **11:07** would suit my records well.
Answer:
**6:55**
